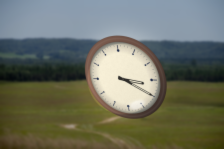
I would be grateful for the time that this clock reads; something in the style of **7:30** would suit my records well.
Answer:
**3:20**
